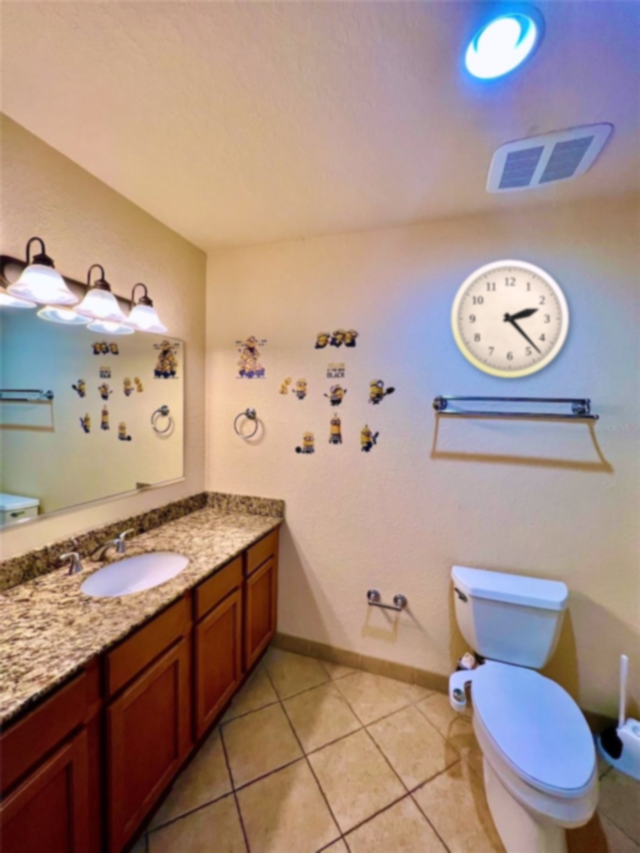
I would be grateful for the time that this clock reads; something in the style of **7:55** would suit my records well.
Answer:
**2:23**
